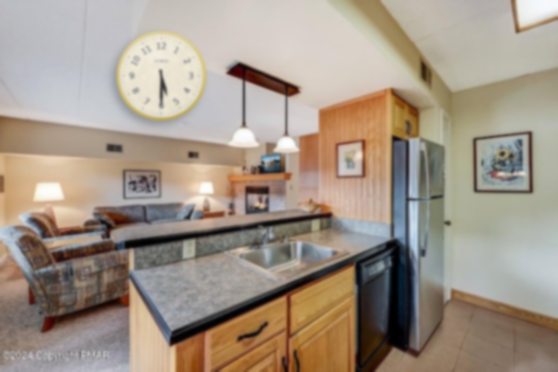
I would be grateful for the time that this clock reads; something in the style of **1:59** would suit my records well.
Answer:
**5:30**
